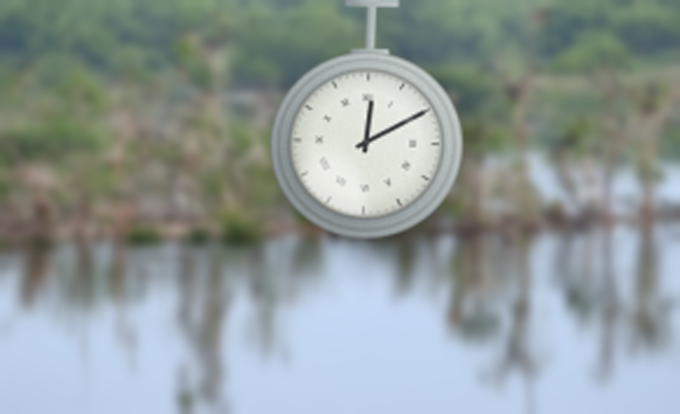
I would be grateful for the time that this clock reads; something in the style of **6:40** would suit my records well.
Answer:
**12:10**
